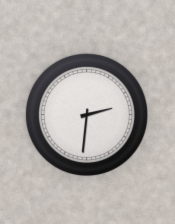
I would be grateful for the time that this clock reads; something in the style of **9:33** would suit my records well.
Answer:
**2:31**
